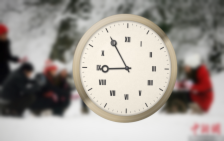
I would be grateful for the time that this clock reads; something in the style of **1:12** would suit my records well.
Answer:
**8:55**
